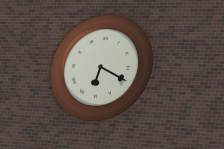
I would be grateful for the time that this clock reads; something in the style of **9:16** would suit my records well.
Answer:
**6:19**
